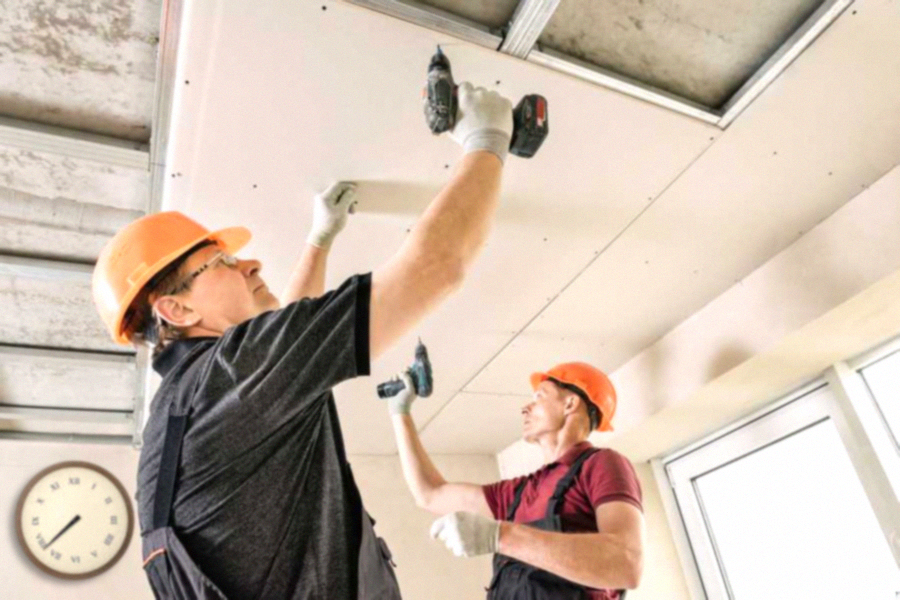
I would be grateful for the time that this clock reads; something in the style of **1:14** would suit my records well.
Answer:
**7:38**
